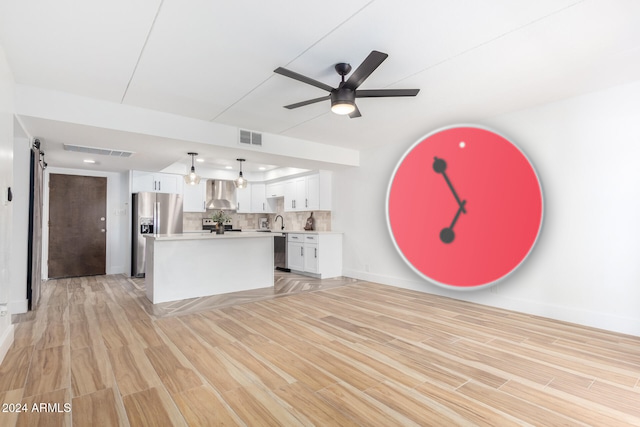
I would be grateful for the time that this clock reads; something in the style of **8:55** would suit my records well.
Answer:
**6:55**
